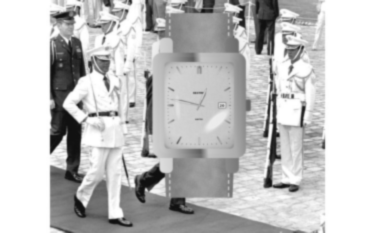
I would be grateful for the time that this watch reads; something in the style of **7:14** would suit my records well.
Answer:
**12:47**
